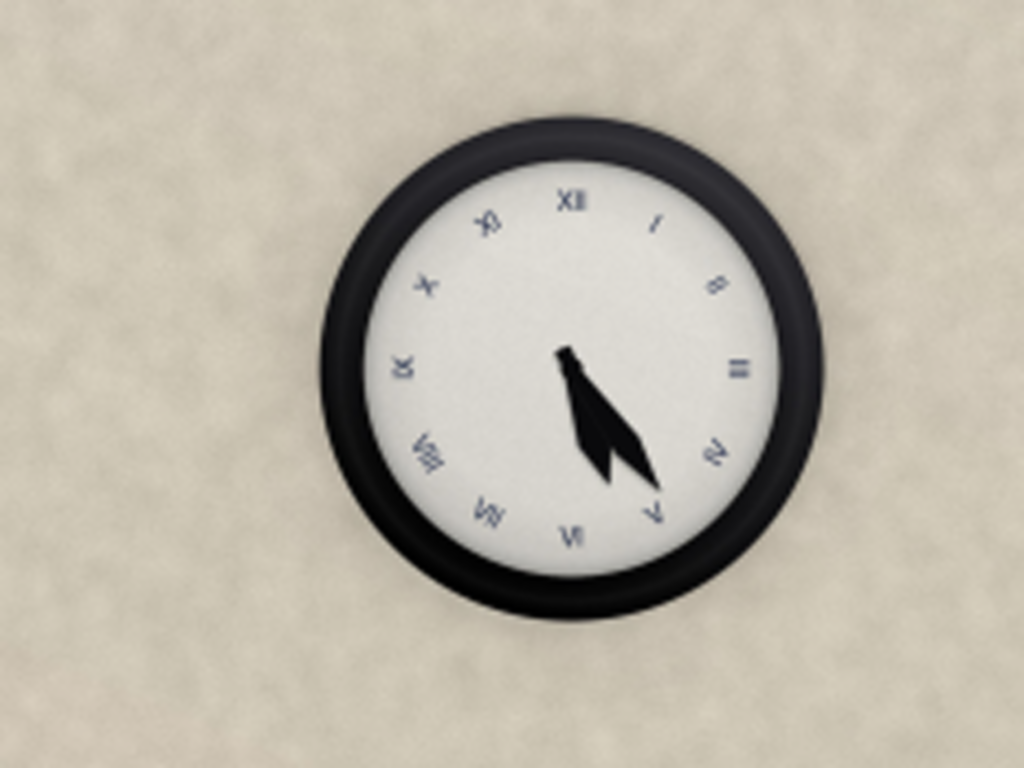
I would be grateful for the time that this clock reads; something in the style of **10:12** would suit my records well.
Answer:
**5:24**
